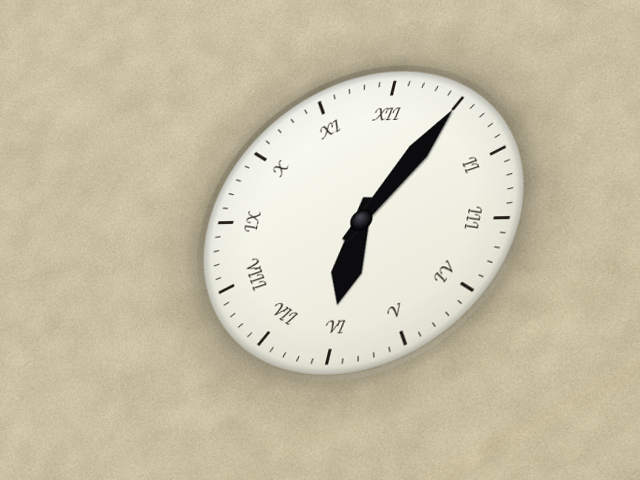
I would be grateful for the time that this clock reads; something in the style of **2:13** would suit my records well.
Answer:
**6:05**
